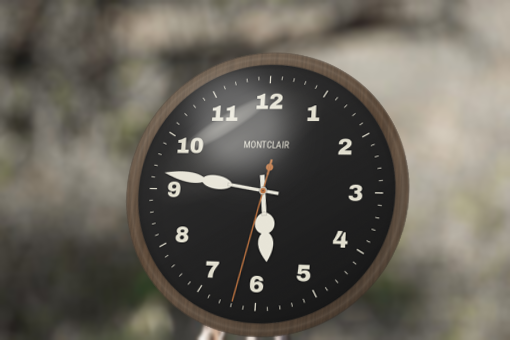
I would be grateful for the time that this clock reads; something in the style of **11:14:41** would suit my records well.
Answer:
**5:46:32**
